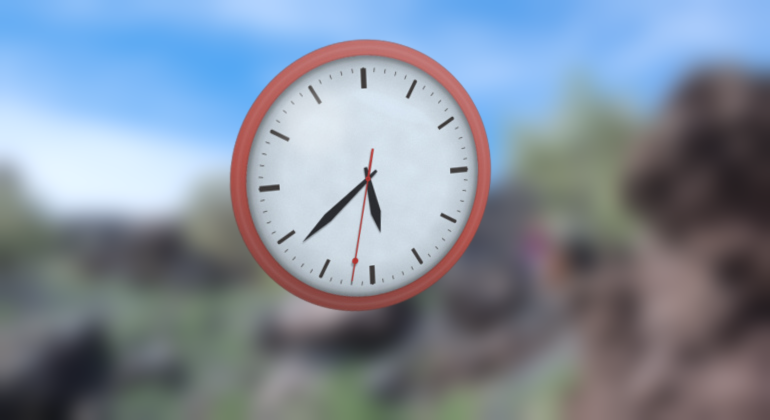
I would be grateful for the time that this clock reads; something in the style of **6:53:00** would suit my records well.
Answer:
**5:38:32**
